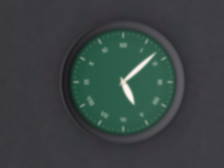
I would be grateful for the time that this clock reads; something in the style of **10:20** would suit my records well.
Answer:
**5:08**
